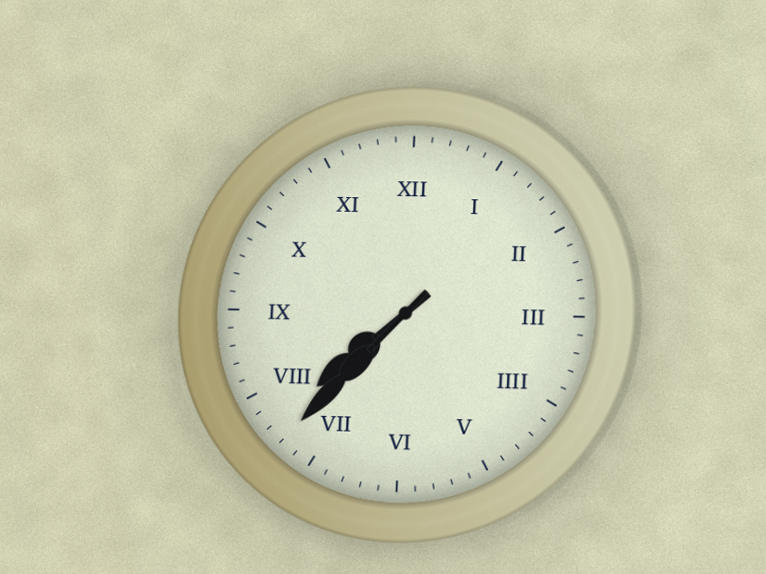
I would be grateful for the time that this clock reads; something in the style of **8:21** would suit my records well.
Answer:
**7:37**
